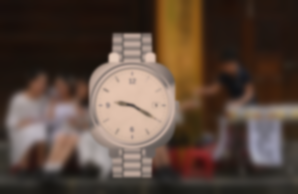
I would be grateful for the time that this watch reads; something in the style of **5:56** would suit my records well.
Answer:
**9:20**
